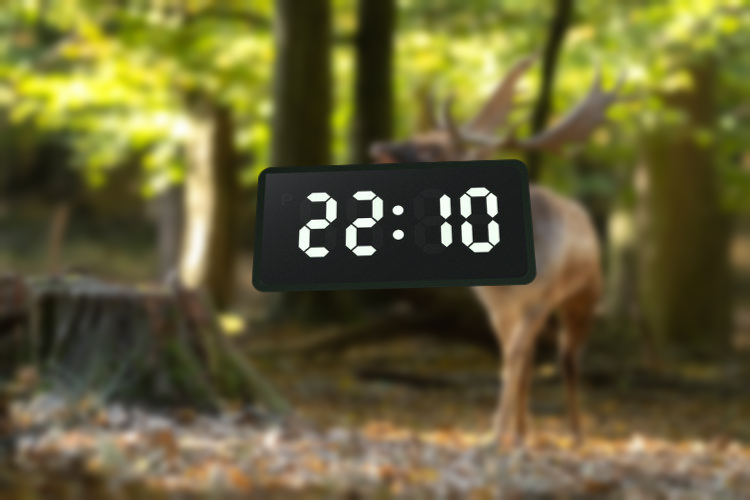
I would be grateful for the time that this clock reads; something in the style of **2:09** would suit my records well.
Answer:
**22:10**
